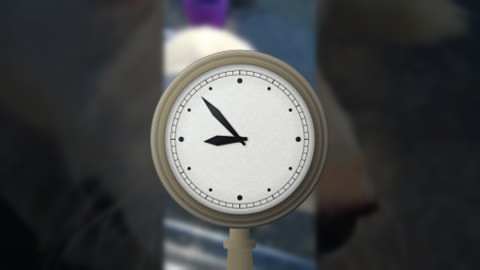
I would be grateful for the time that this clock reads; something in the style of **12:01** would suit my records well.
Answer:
**8:53**
